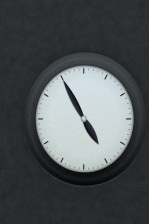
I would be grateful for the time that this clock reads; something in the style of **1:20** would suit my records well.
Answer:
**4:55**
